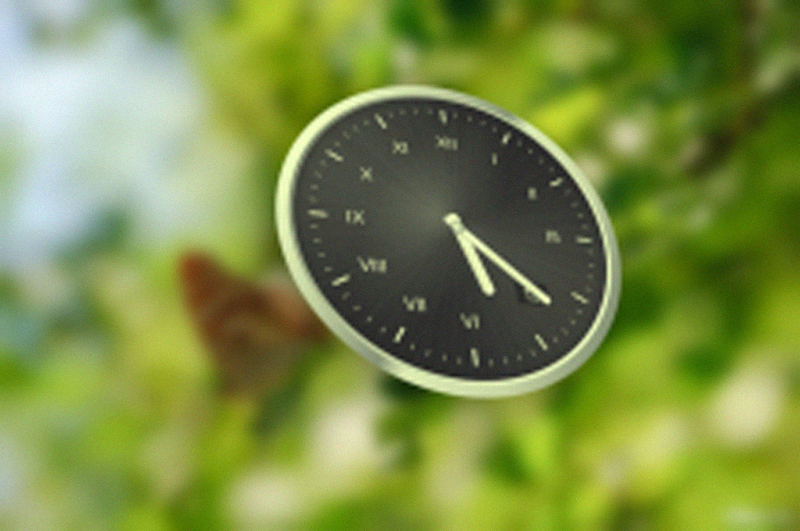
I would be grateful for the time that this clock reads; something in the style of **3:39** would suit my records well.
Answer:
**5:22**
